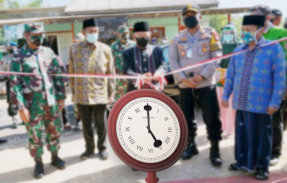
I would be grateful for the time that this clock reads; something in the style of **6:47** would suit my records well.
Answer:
**5:00**
